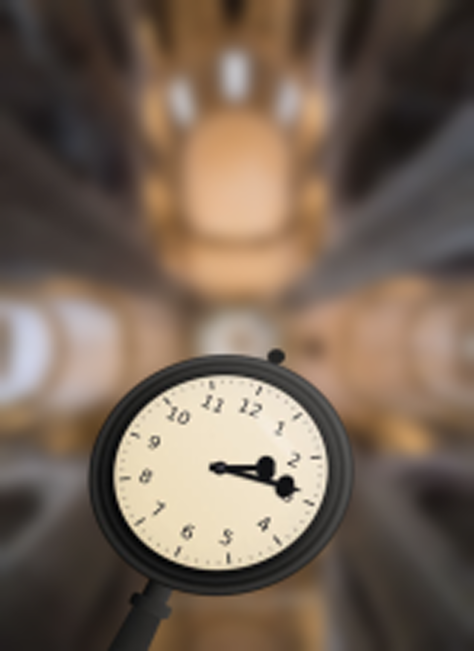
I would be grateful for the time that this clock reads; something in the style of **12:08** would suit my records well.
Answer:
**2:14**
